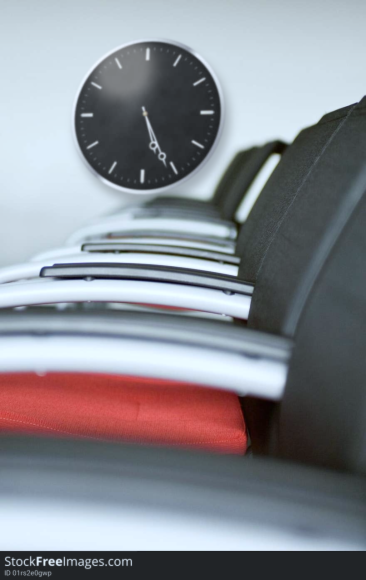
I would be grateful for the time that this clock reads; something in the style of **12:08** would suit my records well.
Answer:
**5:26**
